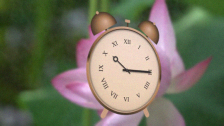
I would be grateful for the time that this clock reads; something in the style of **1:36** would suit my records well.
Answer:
**10:15**
